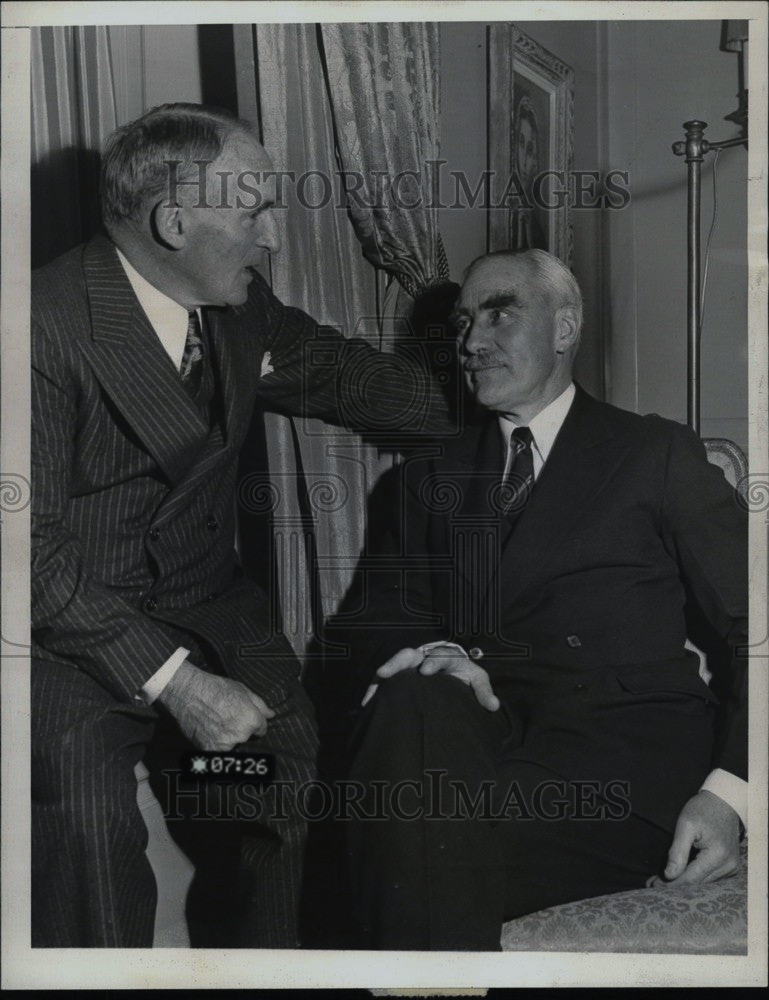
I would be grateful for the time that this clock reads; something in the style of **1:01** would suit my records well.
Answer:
**7:26**
